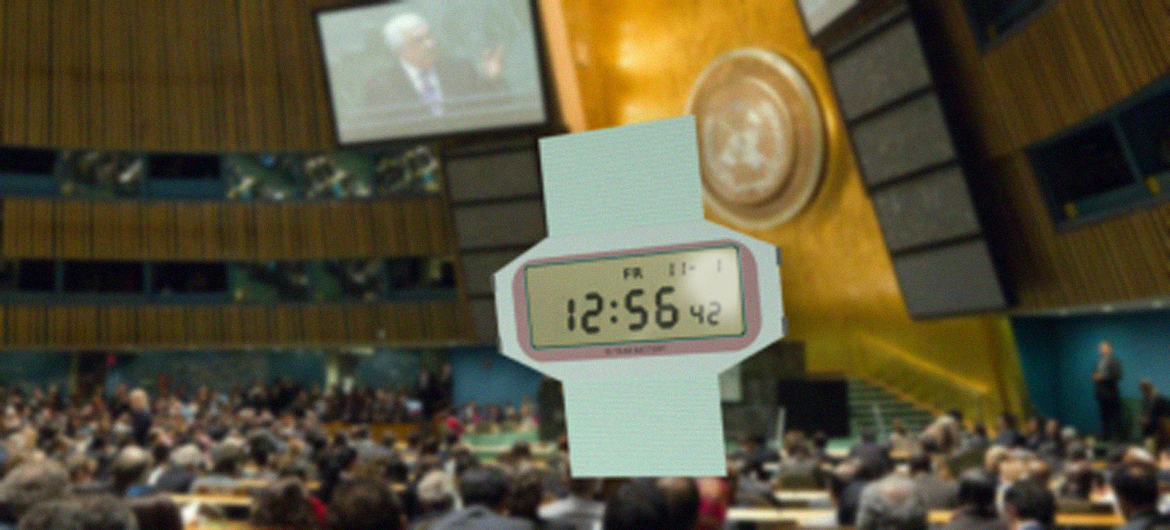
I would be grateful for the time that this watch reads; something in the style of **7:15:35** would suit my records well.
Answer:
**12:56:42**
